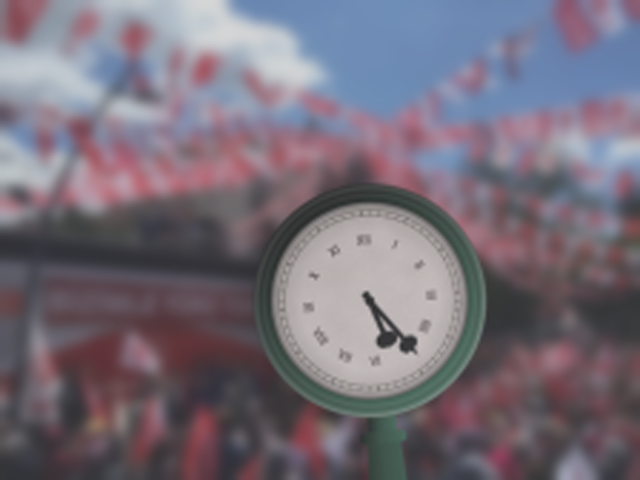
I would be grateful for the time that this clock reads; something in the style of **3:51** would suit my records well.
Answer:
**5:24**
